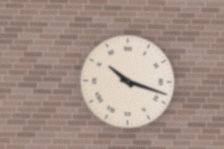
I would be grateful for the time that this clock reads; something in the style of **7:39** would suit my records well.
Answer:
**10:18**
